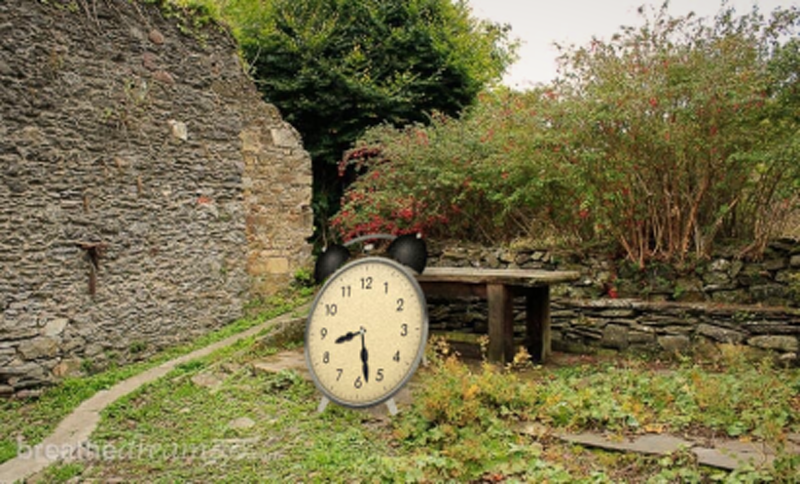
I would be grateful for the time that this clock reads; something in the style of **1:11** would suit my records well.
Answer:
**8:28**
